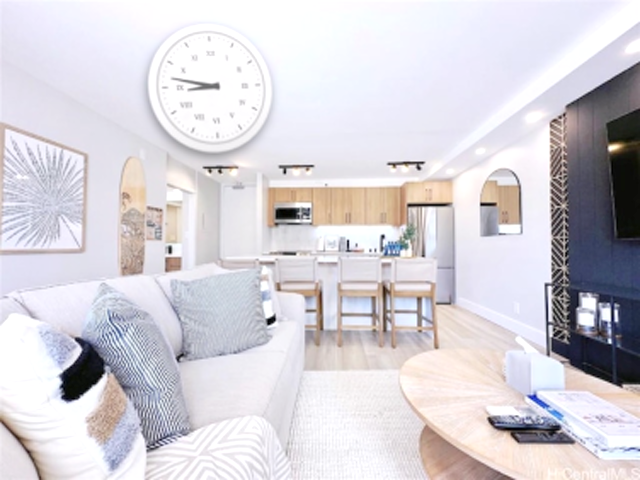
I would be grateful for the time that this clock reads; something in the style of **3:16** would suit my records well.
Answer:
**8:47**
